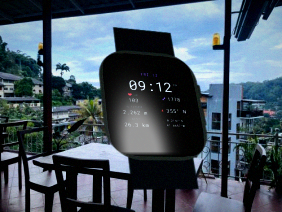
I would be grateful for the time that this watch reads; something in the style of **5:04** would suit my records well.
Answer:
**9:12**
